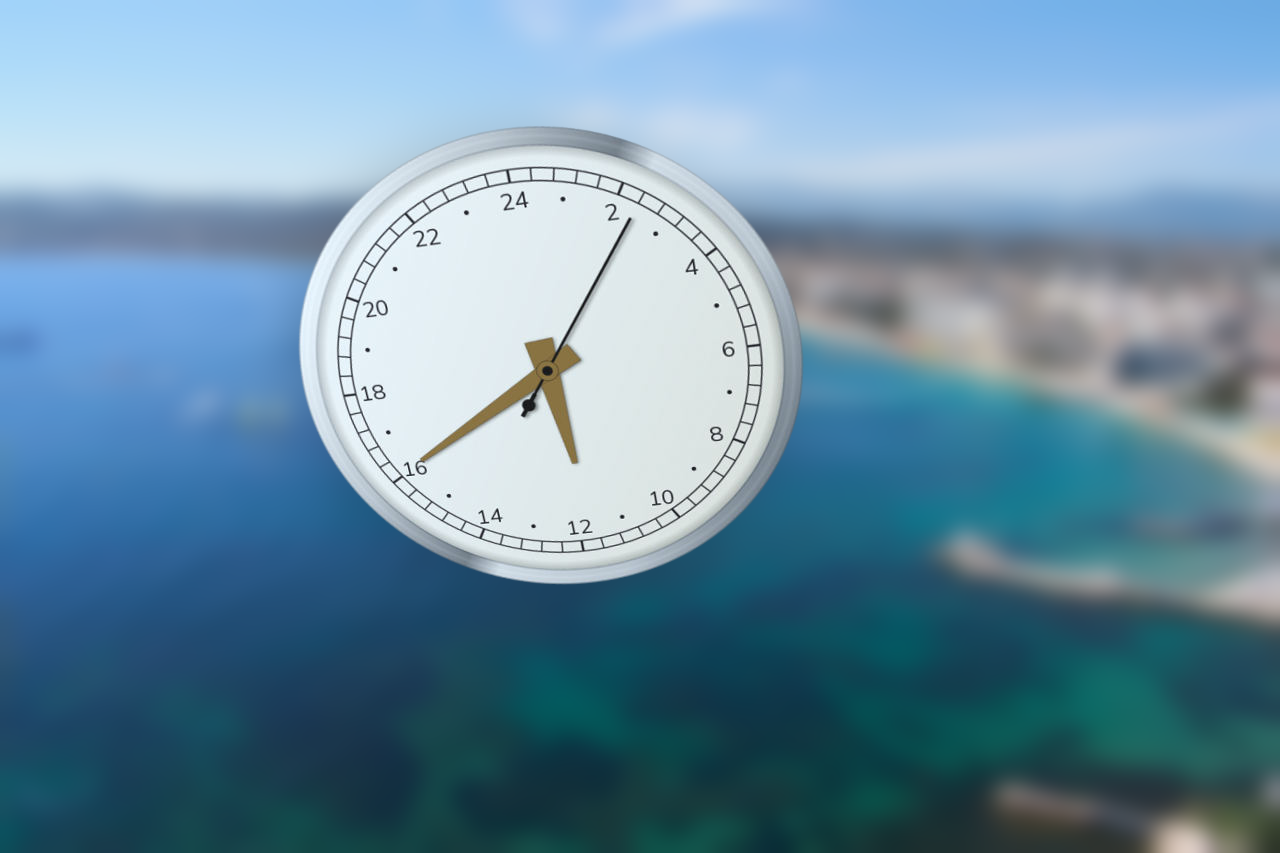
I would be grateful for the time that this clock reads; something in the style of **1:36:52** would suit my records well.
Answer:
**11:40:06**
